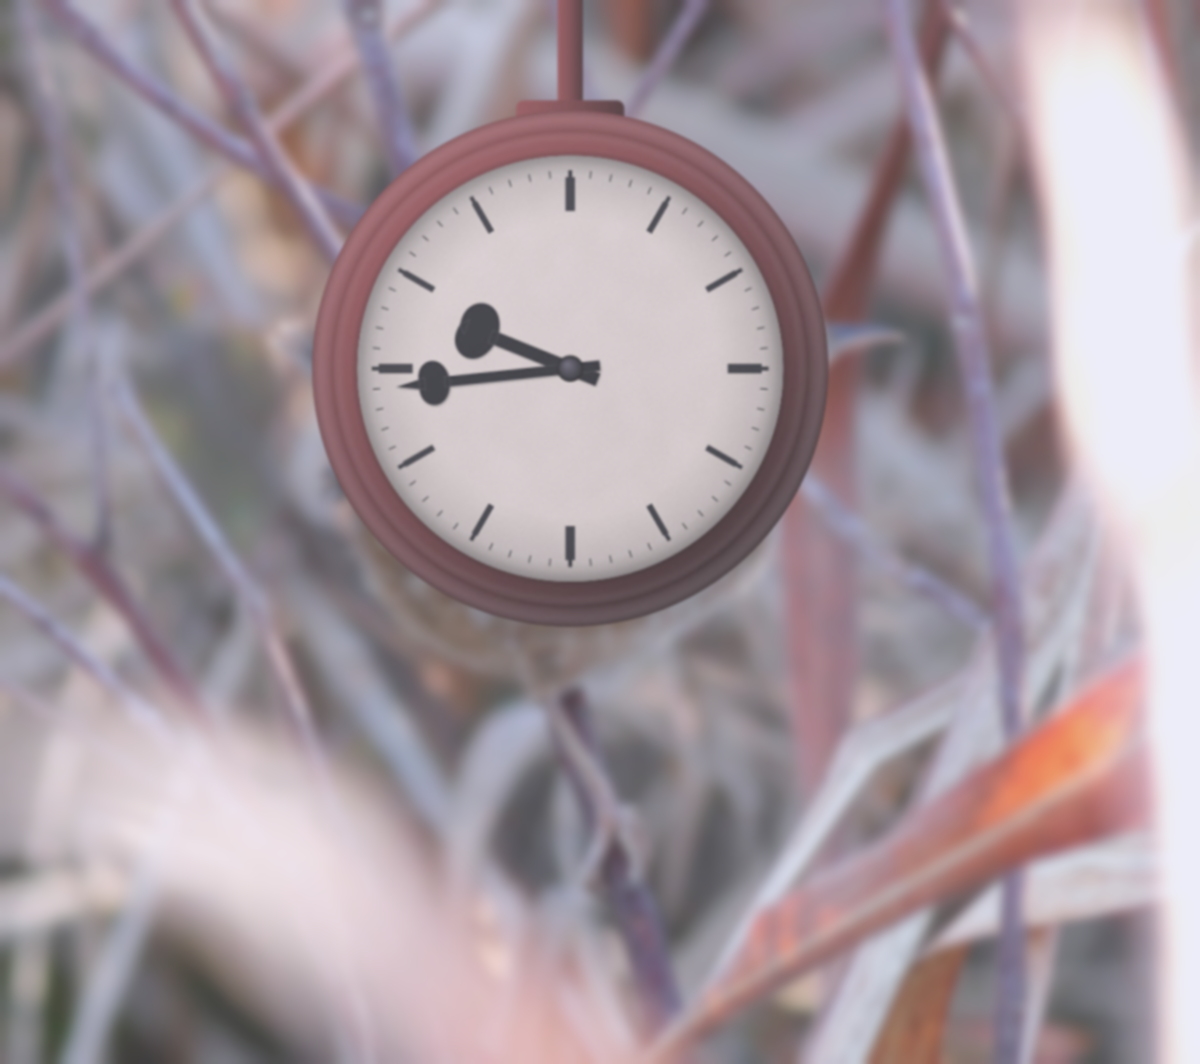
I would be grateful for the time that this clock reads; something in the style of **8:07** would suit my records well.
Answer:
**9:44**
